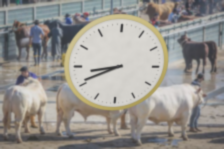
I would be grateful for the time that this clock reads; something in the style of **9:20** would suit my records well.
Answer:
**8:41**
